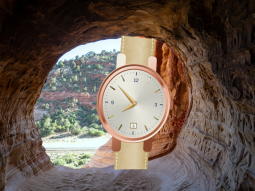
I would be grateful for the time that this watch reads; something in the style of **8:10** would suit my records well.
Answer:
**7:52**
